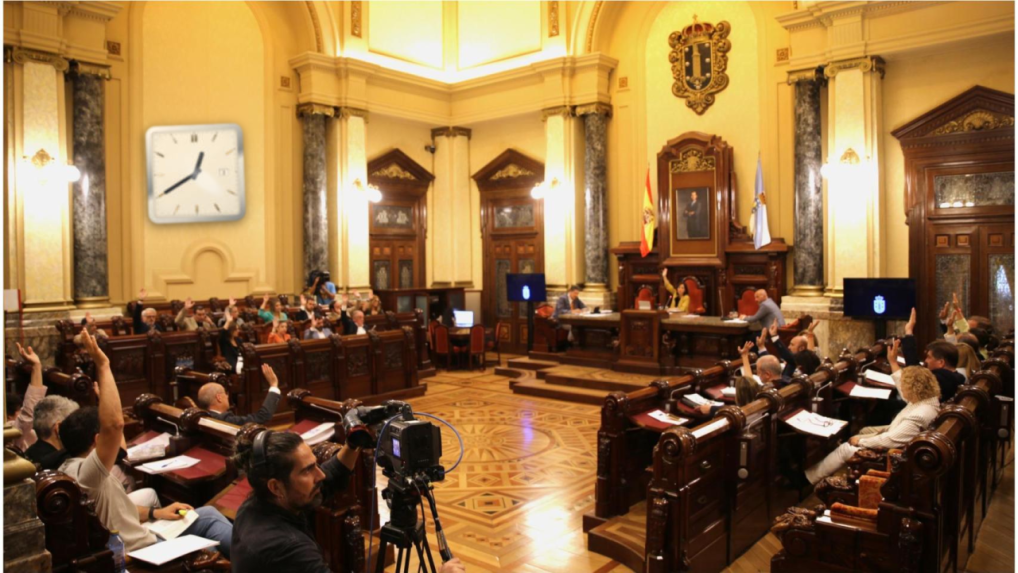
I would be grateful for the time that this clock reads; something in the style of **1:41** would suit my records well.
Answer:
**12:40**
